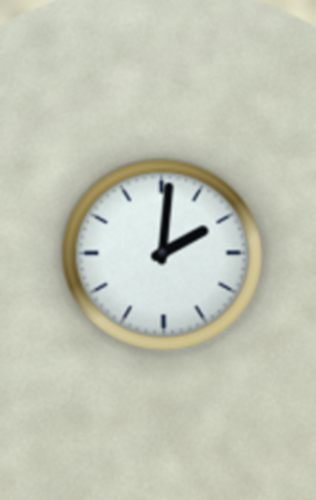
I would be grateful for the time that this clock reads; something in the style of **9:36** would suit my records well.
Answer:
**2:01**
